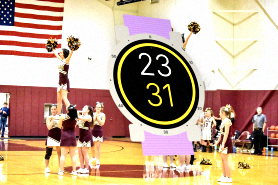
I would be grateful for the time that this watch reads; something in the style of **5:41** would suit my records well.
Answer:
**23:31**
